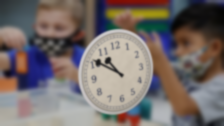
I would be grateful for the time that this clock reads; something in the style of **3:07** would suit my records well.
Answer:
**10:51**
